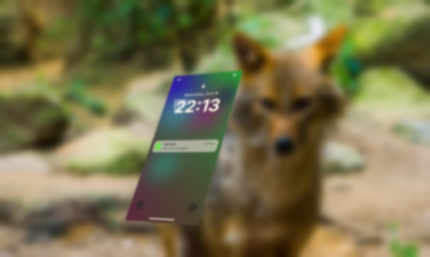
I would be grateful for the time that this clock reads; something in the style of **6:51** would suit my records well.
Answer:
**22:13**
